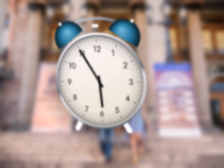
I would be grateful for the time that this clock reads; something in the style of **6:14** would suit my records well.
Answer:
**5:55**
